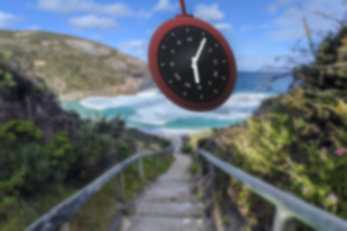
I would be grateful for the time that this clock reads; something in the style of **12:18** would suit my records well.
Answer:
**6:06**
